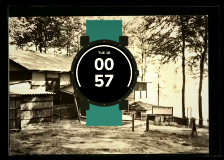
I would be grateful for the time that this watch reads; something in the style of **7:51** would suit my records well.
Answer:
**0:57**
